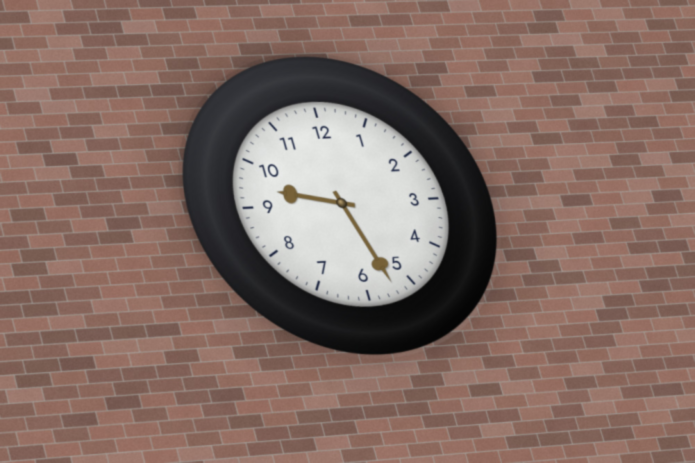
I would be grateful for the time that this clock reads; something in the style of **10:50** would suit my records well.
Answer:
**9:27**
